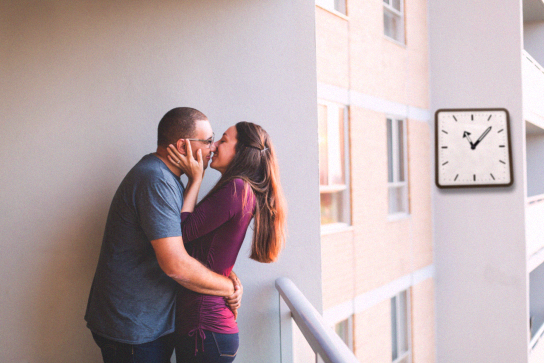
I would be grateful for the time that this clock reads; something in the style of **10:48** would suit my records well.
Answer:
**11:07**
